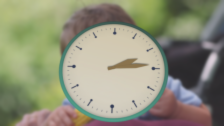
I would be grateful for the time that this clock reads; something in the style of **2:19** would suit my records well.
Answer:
**2:14**
